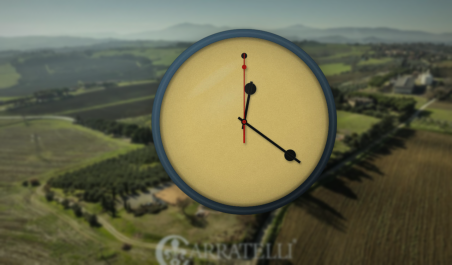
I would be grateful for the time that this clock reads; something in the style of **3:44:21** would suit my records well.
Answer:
**12:21:00**
